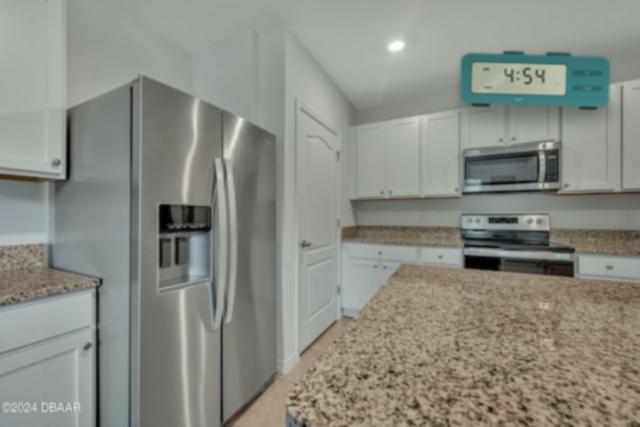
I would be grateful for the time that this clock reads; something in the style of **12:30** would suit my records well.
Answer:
**4:54**
